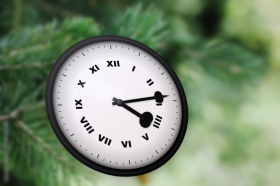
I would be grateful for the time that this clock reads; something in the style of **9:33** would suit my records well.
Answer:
**4:14**
